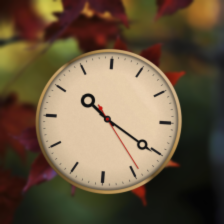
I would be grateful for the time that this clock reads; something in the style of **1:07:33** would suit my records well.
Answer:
**10:20:24**
